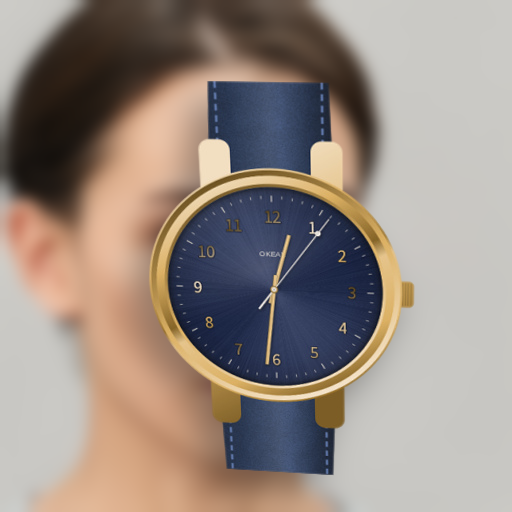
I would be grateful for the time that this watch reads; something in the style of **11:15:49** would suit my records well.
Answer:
**12:31:06**
